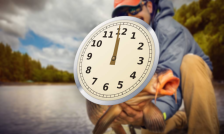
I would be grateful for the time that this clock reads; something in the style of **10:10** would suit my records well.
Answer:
**11:59**
